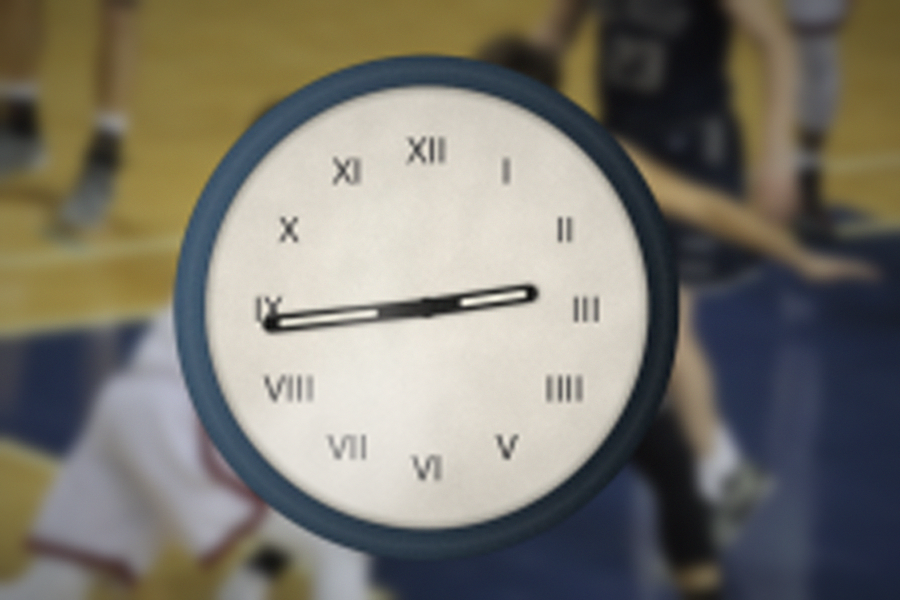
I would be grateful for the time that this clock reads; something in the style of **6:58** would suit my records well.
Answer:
**2:44**
